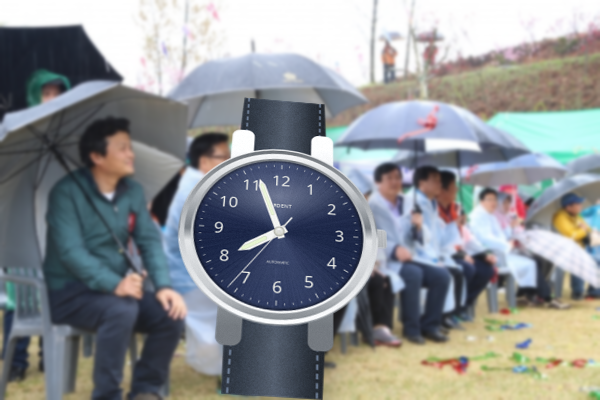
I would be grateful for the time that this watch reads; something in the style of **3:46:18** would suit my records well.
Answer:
**7:56:36**
